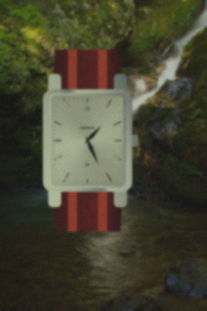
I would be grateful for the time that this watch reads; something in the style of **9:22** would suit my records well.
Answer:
**1:26**
